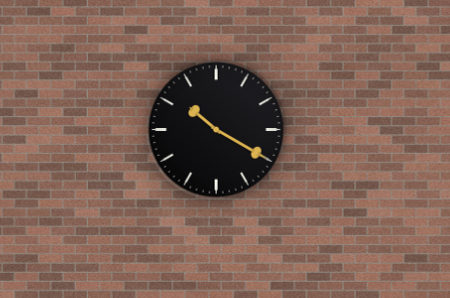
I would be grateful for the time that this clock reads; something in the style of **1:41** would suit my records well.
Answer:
**10:20**
